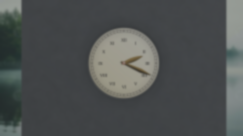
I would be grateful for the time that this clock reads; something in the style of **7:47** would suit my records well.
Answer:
**2:19**
